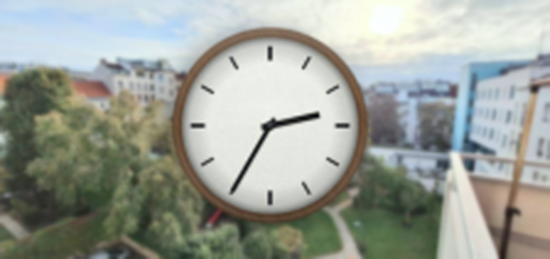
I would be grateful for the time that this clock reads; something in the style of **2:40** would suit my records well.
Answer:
**2:35**
